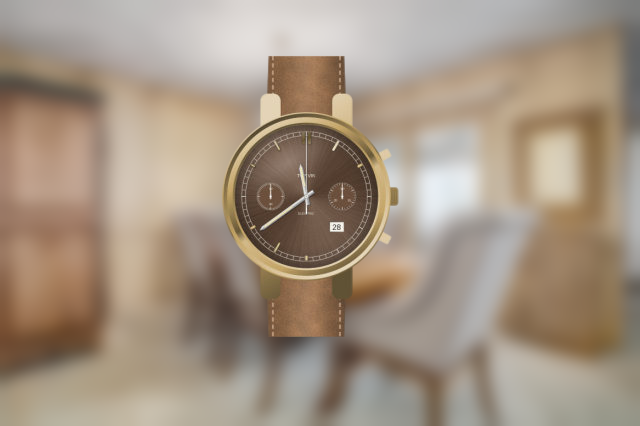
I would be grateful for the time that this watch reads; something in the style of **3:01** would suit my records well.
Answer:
**11:39**
